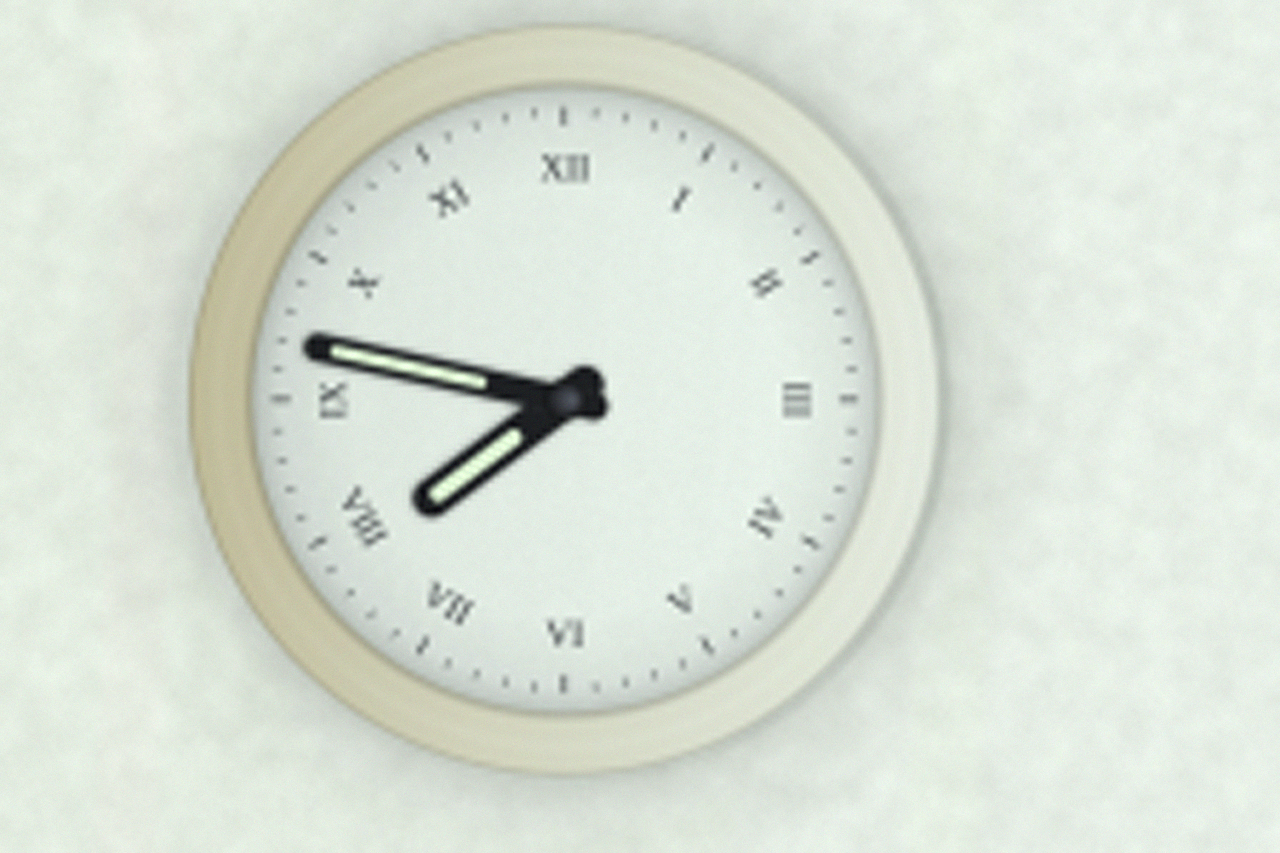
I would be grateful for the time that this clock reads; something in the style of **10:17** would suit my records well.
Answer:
**7:47**
